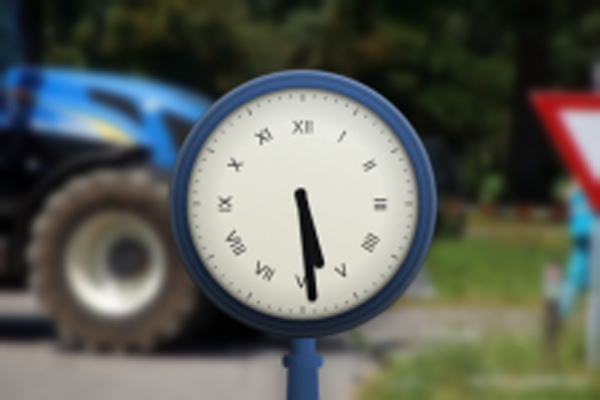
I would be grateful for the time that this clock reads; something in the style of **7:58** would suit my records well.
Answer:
**5:29**
